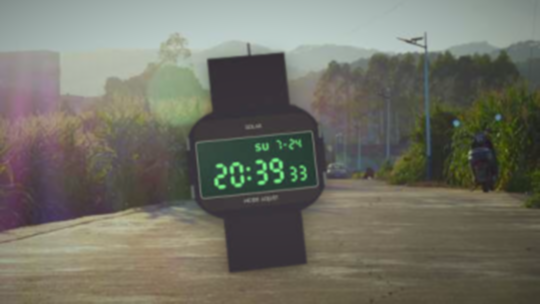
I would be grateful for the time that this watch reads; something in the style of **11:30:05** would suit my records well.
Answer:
**20:39:33**
